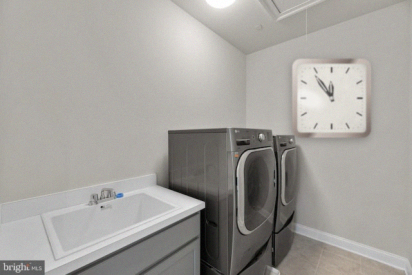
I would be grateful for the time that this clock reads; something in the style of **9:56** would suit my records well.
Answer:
**11:54**
